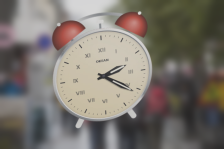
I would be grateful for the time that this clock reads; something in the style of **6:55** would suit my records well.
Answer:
**2:21**
